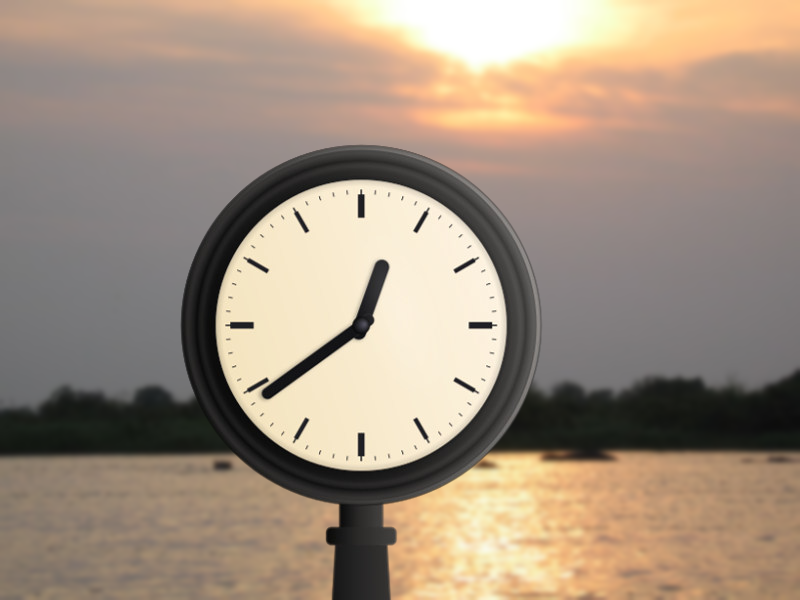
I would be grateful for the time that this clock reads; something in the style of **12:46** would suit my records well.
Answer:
**12:39**
